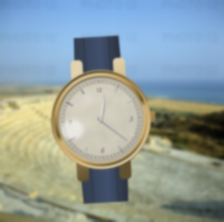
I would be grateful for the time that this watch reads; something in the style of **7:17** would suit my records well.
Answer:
**12:22**
